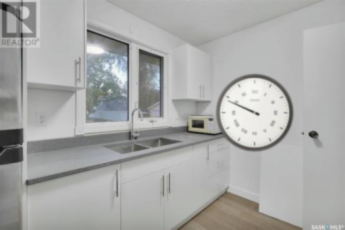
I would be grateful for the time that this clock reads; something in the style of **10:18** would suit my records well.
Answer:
**9:49**
